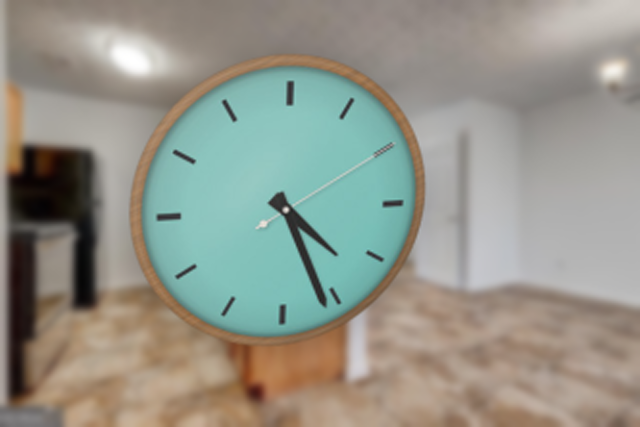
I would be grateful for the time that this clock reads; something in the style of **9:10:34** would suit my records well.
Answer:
**4:26:10**
